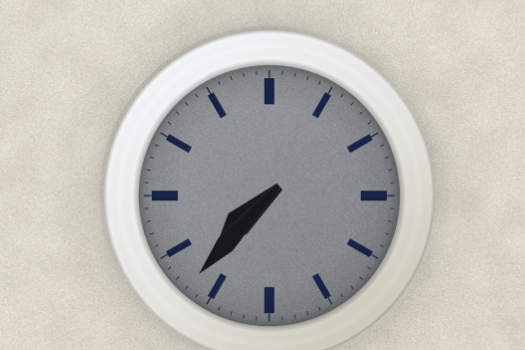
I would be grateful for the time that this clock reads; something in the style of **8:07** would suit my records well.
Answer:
**7:37**
